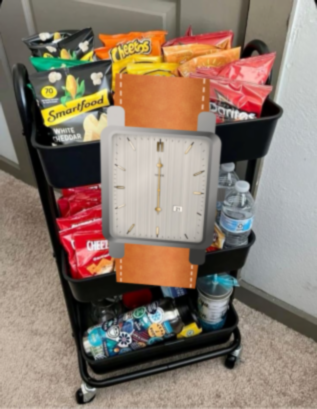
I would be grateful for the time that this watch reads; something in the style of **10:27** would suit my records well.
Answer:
**6:00**
